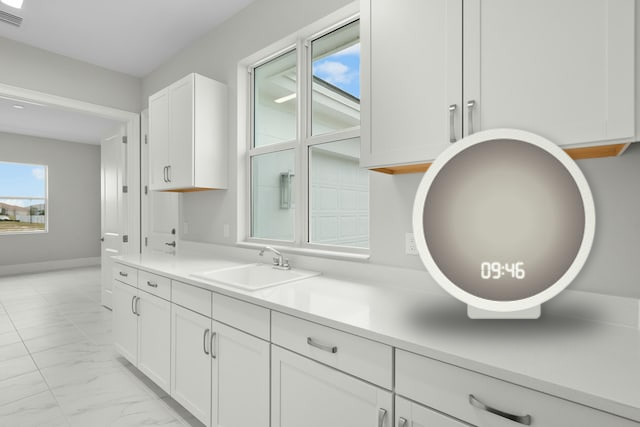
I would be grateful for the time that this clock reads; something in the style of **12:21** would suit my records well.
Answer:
**9:46**
